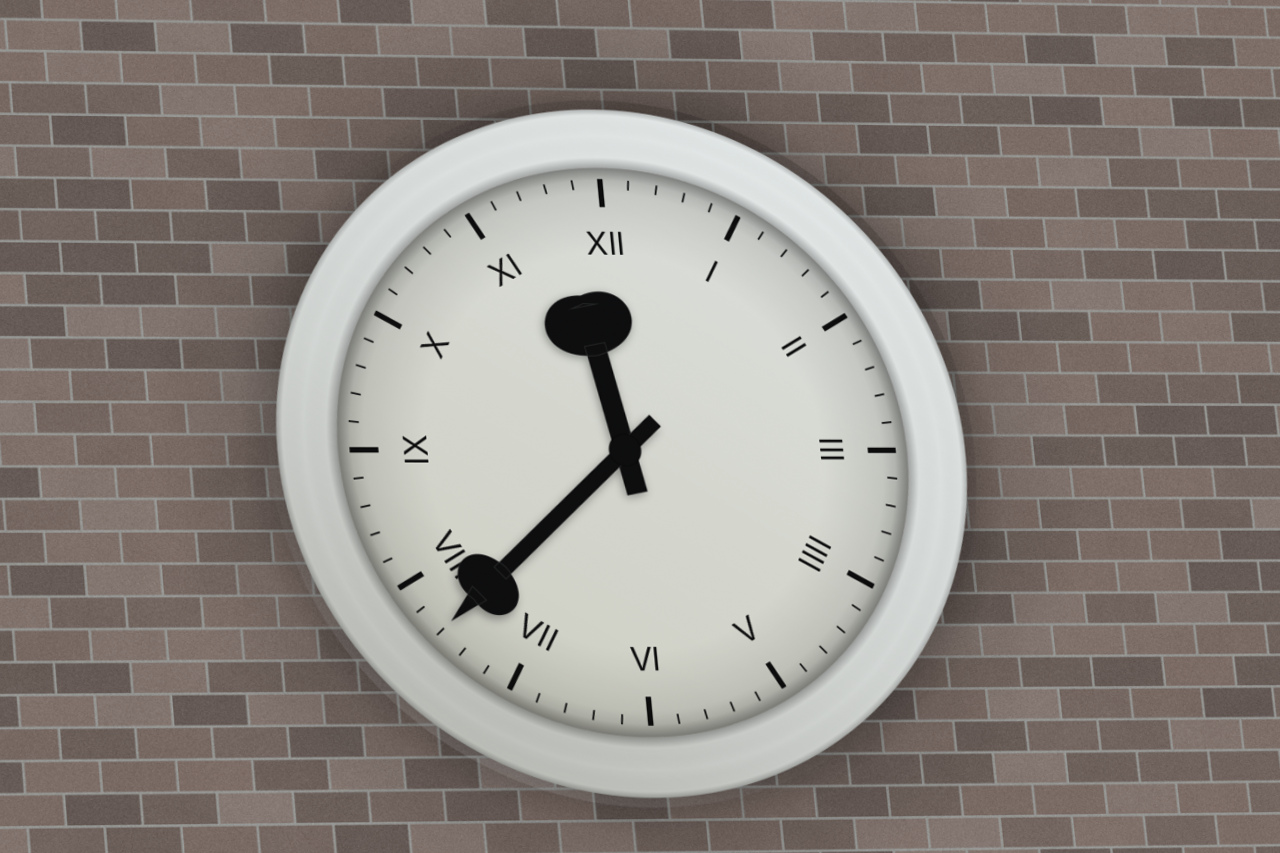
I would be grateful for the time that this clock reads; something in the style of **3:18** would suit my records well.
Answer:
**11:38**
